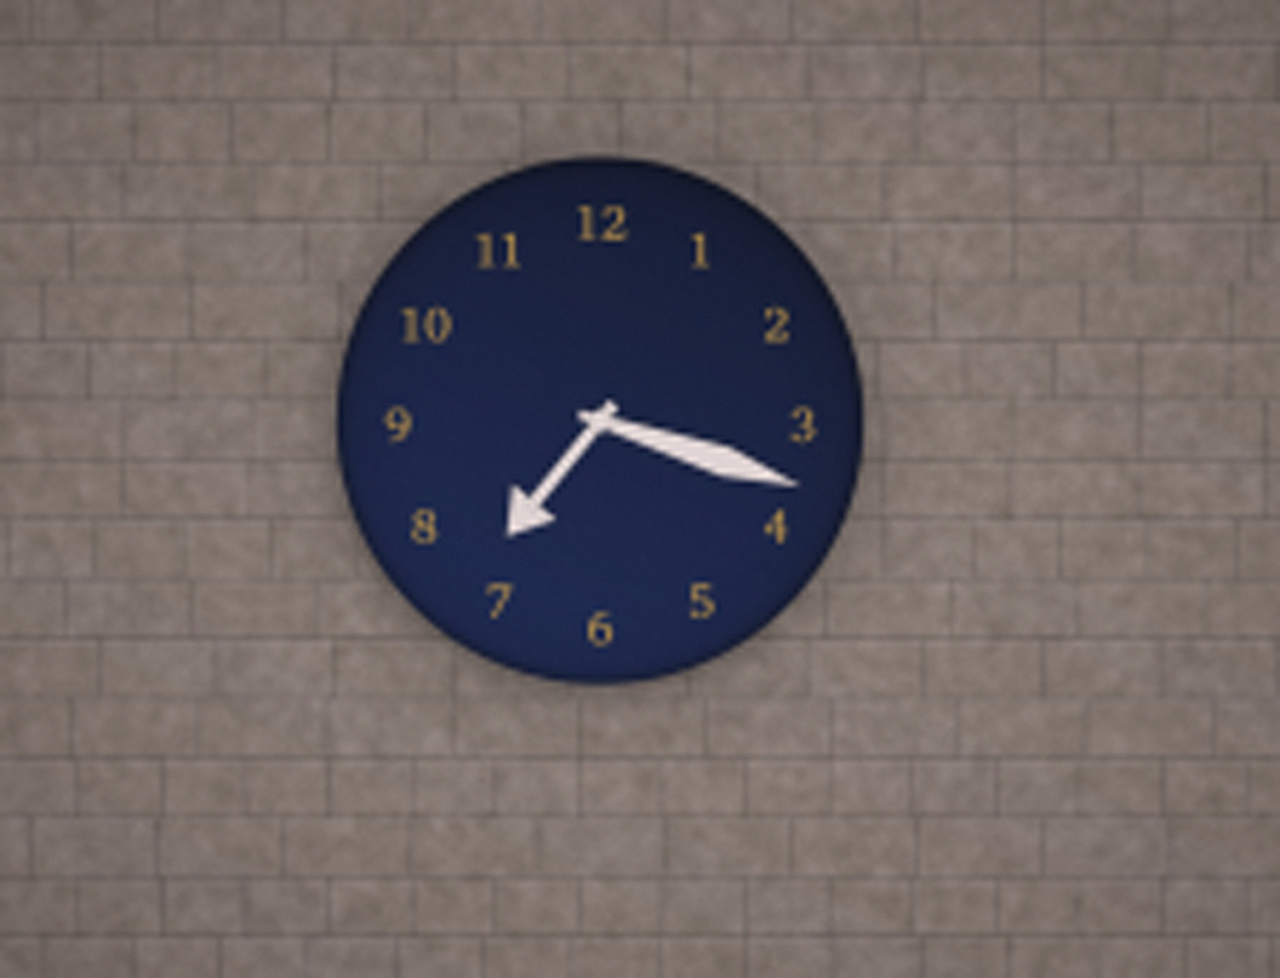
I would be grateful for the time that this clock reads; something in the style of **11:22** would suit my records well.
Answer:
**7:18**
